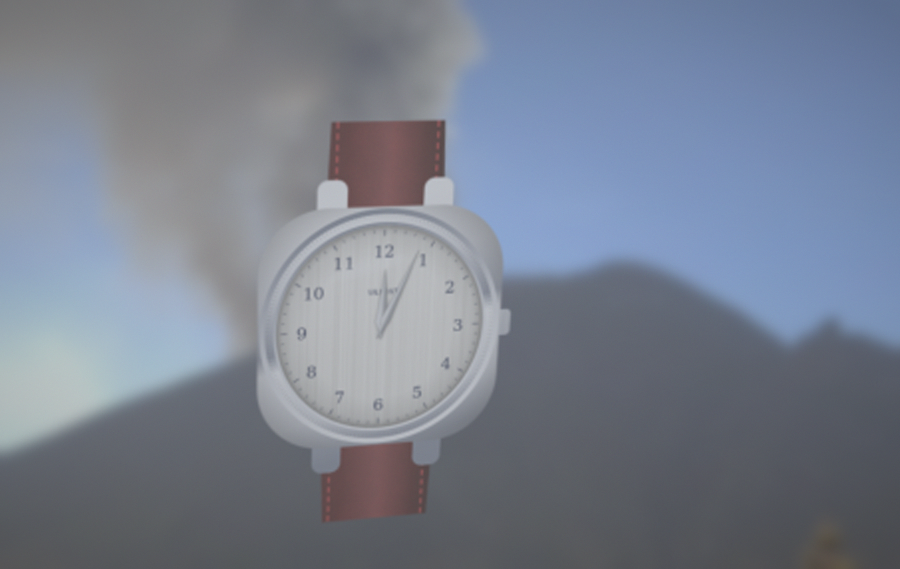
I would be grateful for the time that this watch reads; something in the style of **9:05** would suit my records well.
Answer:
**12:04**
